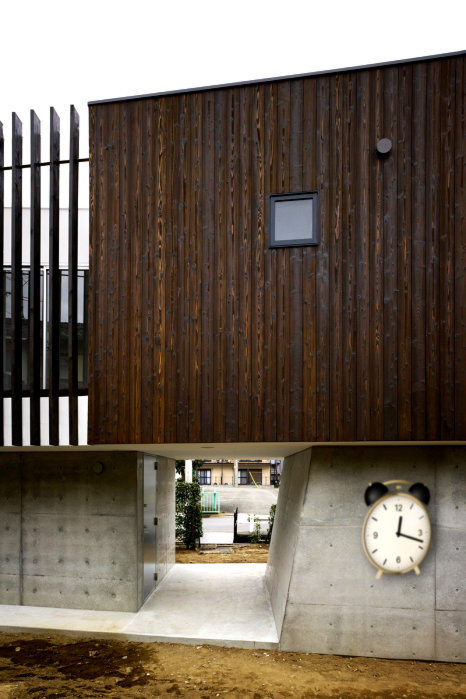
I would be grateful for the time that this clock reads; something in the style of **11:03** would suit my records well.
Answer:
**12:18**
